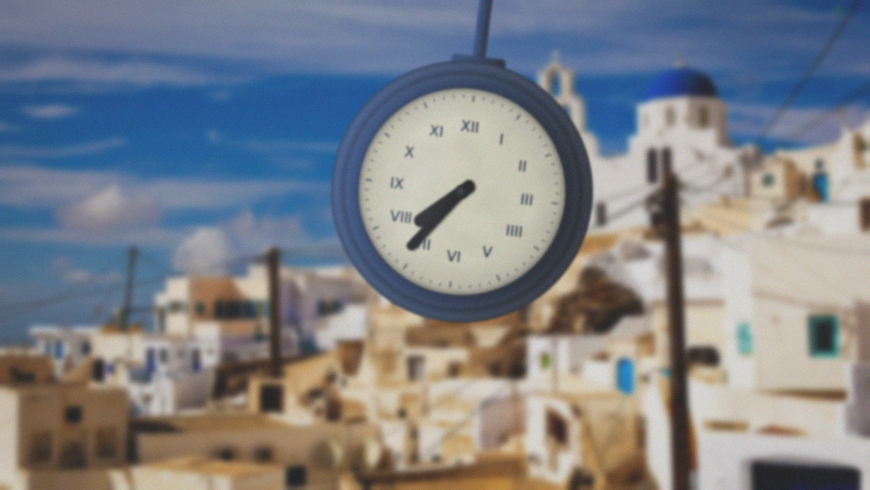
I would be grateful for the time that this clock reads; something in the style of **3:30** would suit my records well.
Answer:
**7:36**
